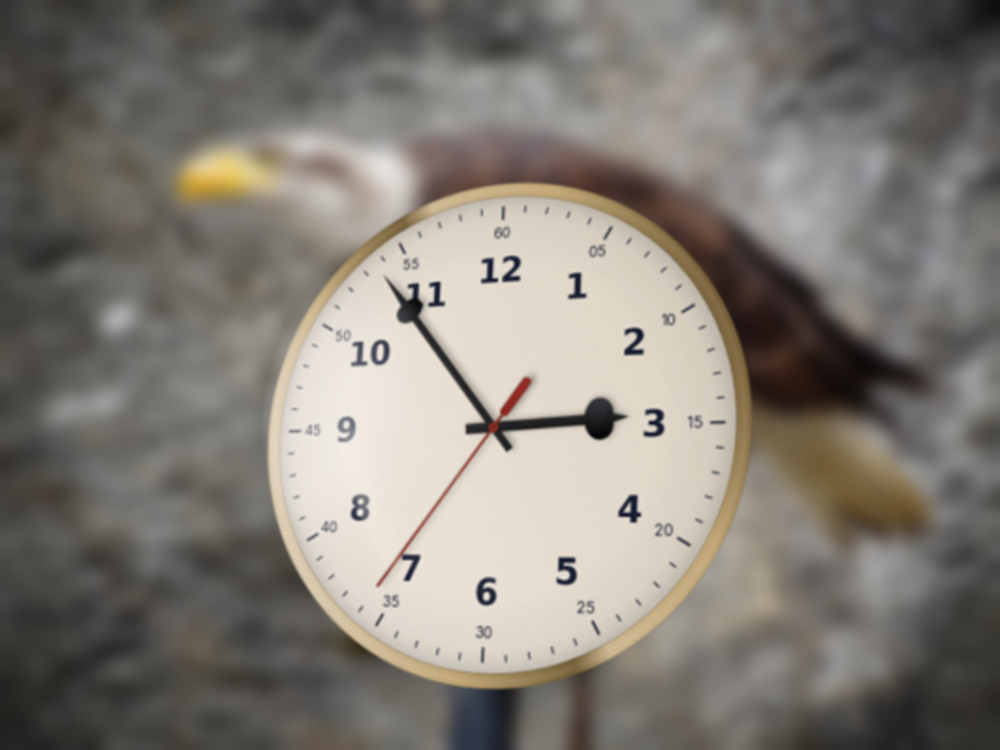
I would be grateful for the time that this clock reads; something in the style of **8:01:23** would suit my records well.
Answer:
**2:53:36**
